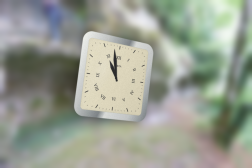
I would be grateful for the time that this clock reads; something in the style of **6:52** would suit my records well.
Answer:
**10:58**
